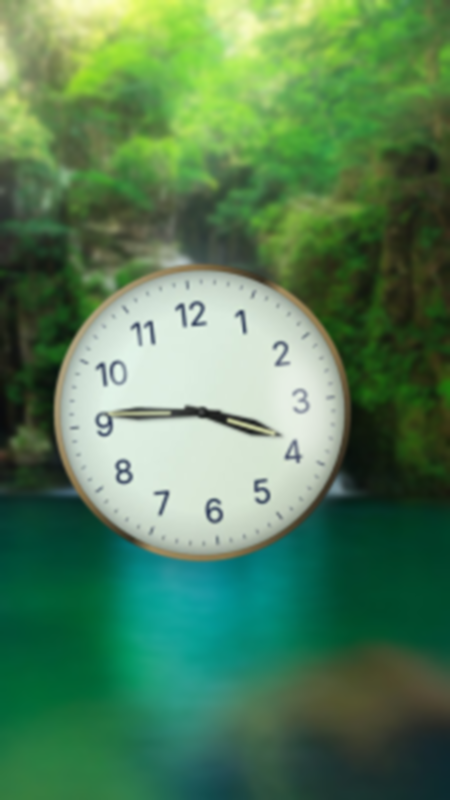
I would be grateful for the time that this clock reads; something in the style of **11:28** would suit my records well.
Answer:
**3:46**
